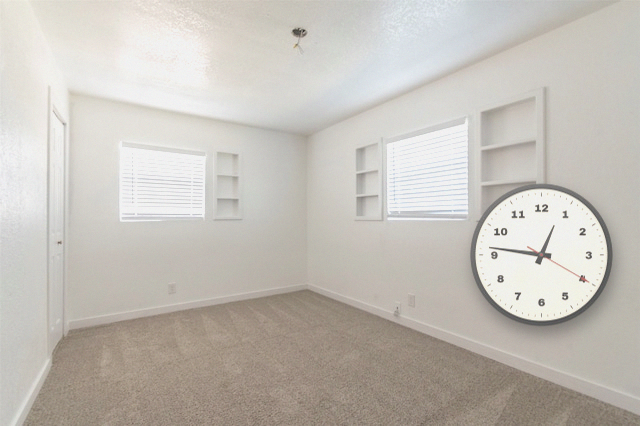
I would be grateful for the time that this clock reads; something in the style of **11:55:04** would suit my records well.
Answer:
**12:46:20**
